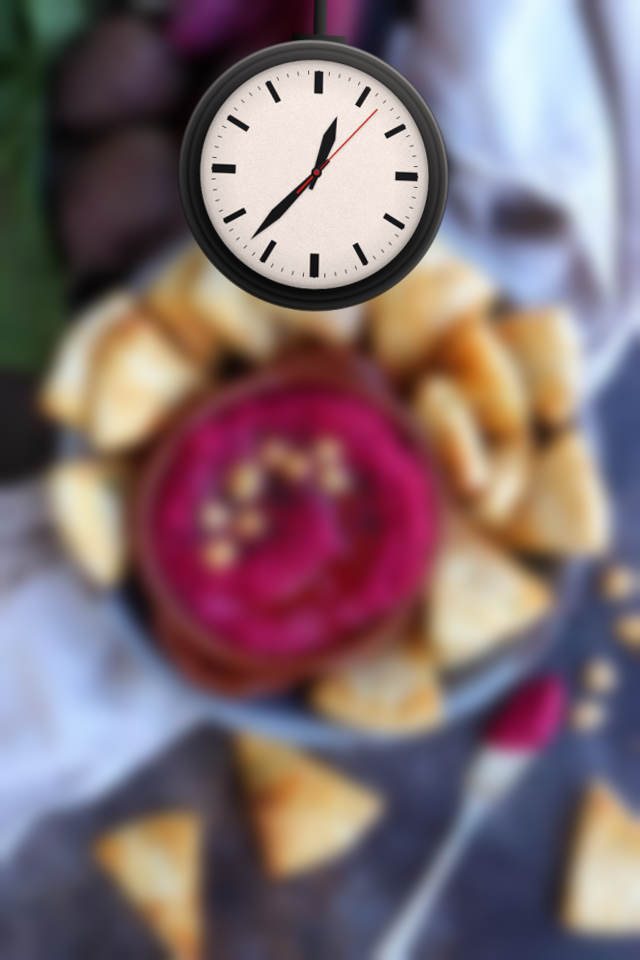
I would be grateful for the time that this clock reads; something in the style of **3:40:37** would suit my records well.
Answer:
**12:37:07**
